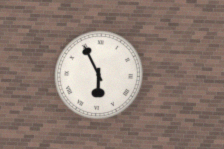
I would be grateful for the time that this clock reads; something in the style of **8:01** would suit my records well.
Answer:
**5:55**
